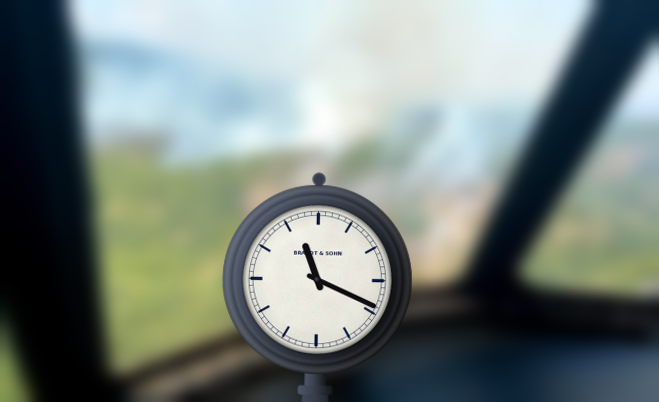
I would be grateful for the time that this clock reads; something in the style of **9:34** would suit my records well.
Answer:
**11:19**
